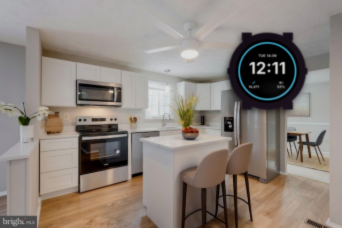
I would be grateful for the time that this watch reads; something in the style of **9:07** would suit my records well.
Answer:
**12:11**
